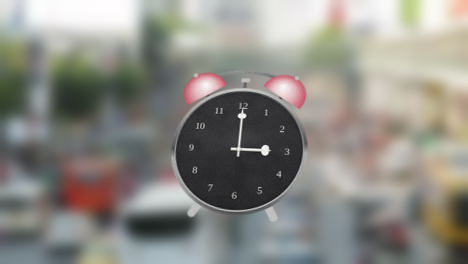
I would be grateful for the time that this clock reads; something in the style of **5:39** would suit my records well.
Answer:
**3:00**
